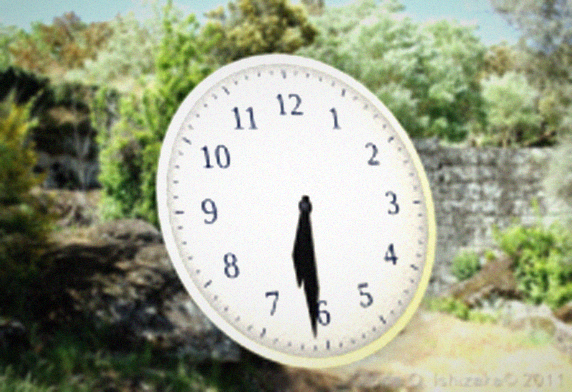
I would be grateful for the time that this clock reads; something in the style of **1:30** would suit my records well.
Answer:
**6:31**
